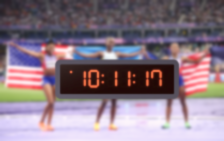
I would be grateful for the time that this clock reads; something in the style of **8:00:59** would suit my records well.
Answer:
**10:11:17**
